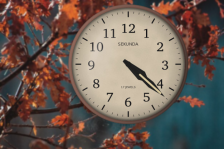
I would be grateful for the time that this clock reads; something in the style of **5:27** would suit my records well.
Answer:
**4:22**
